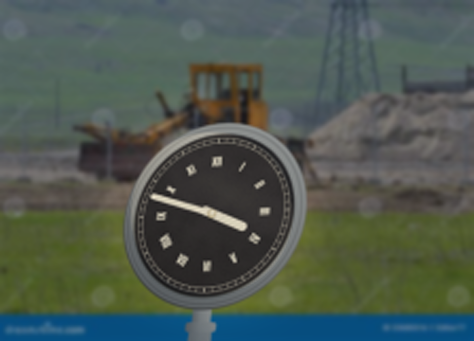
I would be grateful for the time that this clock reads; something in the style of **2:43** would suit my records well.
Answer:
**3:48**
